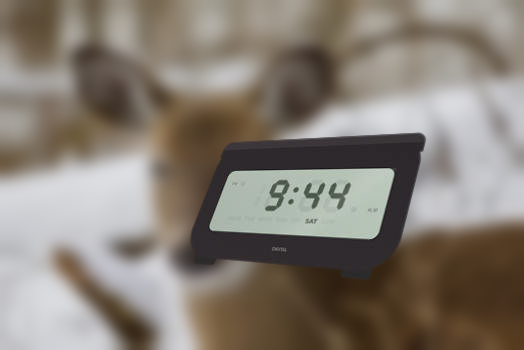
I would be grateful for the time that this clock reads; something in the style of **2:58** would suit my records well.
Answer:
**9:44**
